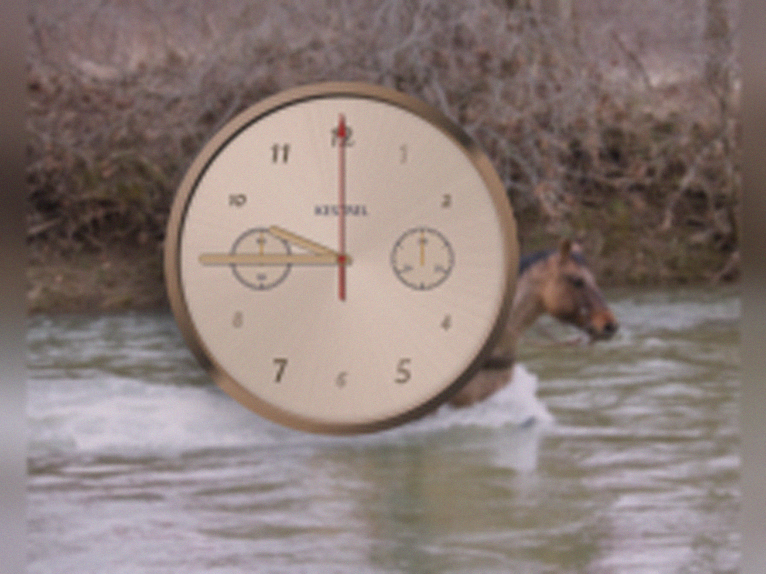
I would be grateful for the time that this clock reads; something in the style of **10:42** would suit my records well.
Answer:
**9:45**
